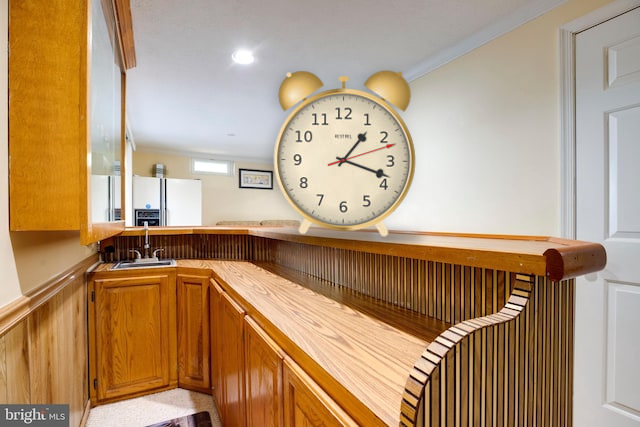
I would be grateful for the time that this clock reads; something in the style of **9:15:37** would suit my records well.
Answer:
**1:18:12**
